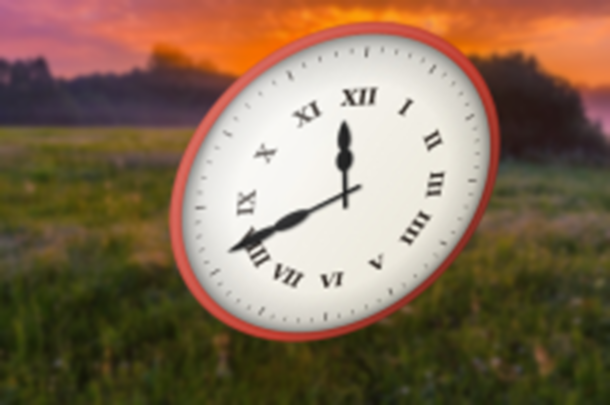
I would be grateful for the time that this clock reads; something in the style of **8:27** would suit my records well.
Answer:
**11:41**
